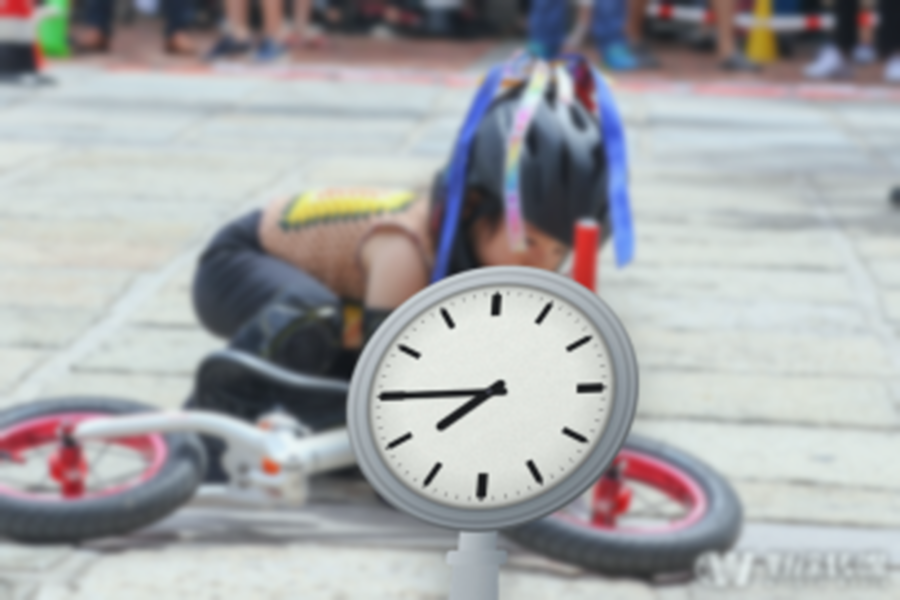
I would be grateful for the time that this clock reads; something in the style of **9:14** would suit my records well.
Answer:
**7:45**
